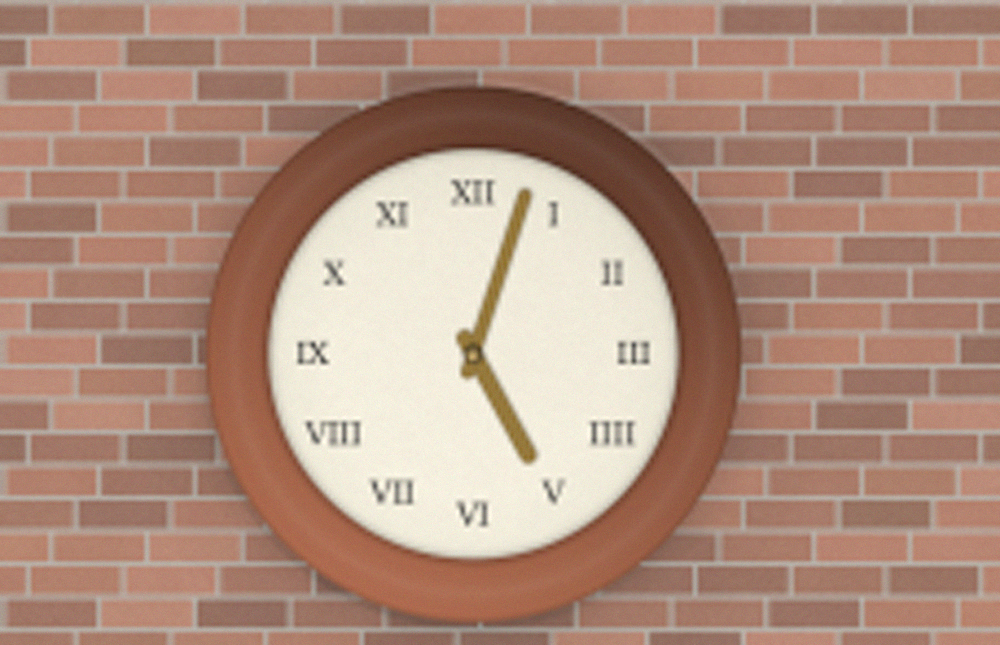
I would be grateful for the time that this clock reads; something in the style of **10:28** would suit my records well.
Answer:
**5:03**
